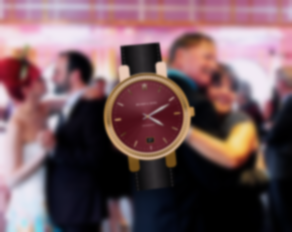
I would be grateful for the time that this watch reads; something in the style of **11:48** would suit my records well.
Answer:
**4:11**
